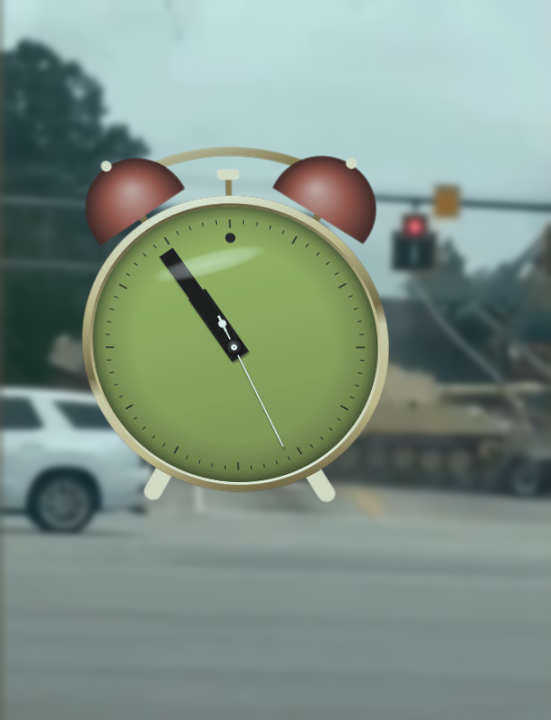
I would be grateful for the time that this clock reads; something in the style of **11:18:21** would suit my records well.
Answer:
**10:54:26**
